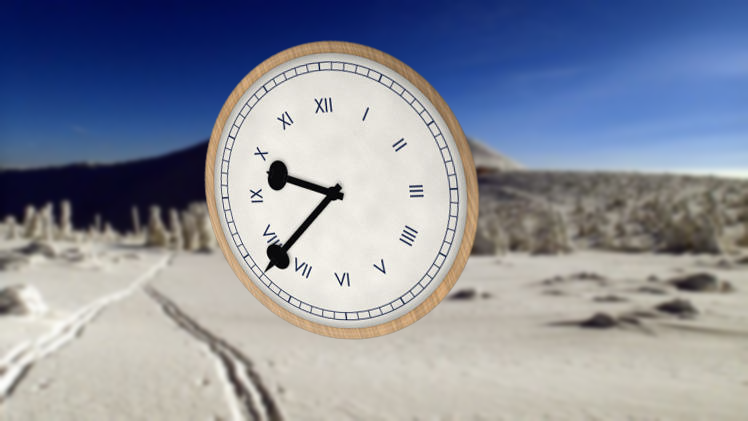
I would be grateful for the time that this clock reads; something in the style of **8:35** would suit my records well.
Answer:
**9:38**
